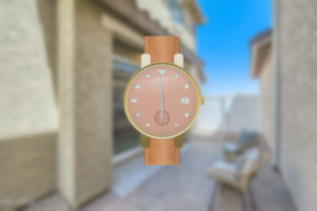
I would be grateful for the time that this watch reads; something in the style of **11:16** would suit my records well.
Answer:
**5:59**
